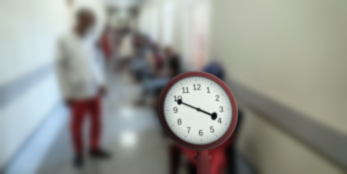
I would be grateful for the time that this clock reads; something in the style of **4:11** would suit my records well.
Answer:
**3:49**
